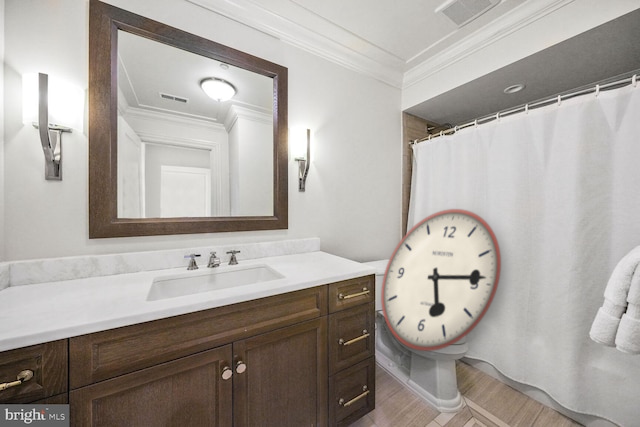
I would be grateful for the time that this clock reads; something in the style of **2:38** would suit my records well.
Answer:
**5:14**
